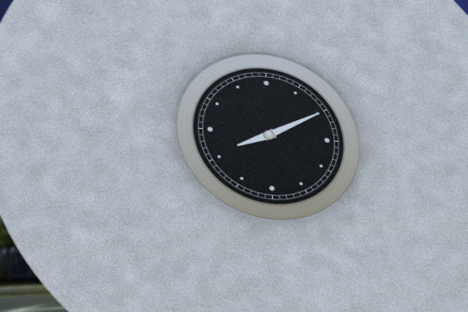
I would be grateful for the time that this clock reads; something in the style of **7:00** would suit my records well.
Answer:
**8:10**
